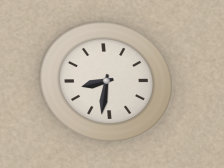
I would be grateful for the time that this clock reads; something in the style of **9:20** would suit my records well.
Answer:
**8:32**
